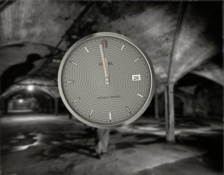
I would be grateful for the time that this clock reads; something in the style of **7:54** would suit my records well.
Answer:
**11:59**
